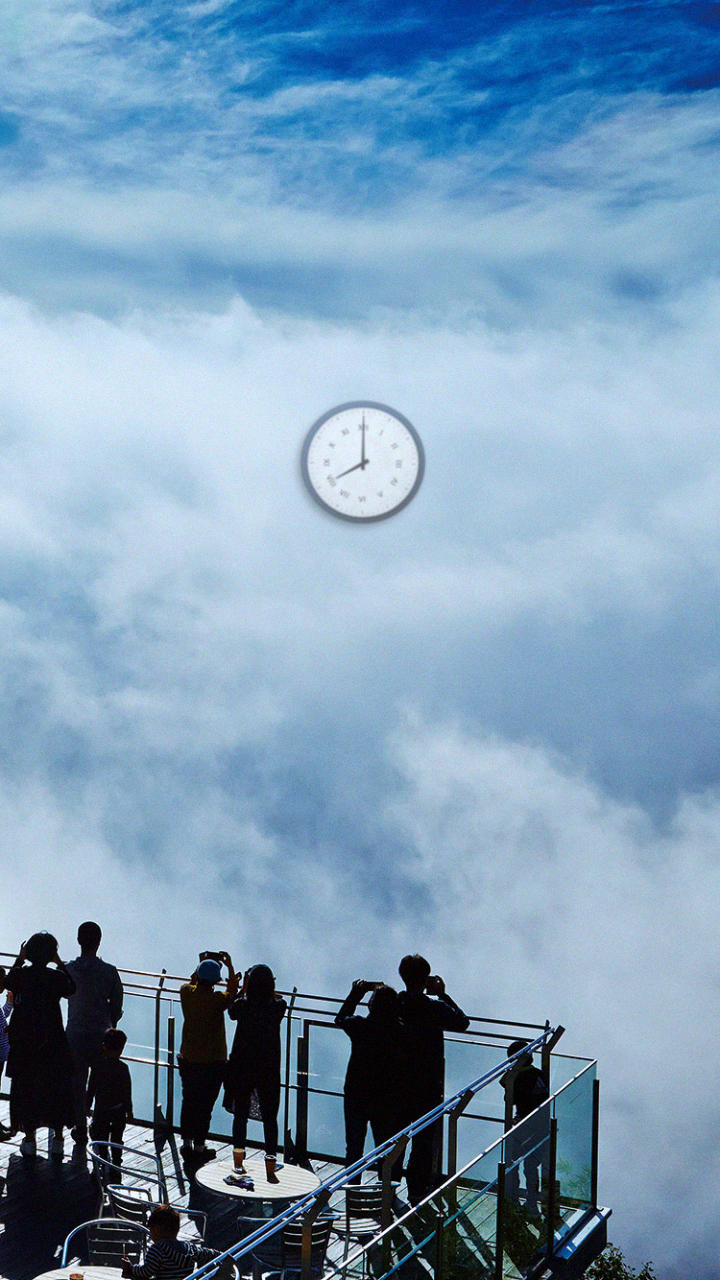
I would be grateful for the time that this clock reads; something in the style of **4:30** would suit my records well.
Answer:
**8:00**
